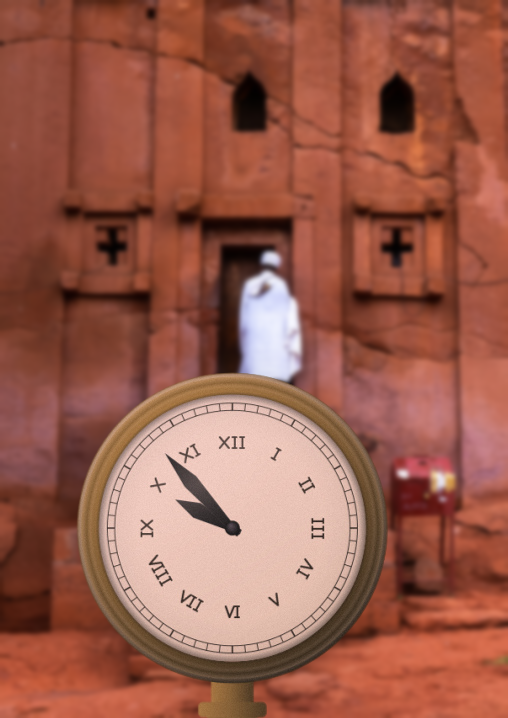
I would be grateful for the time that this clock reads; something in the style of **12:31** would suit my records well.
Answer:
**9:53**
